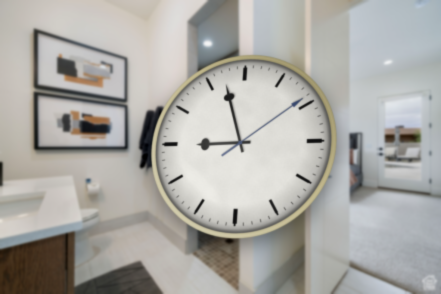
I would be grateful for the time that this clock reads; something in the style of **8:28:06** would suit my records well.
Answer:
**8:57:09**
